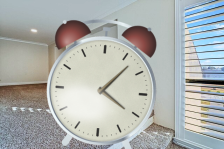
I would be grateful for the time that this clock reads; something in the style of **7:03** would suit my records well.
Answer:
**4:07**
